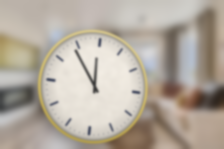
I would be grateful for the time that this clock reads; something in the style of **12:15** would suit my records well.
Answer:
**11:54**
